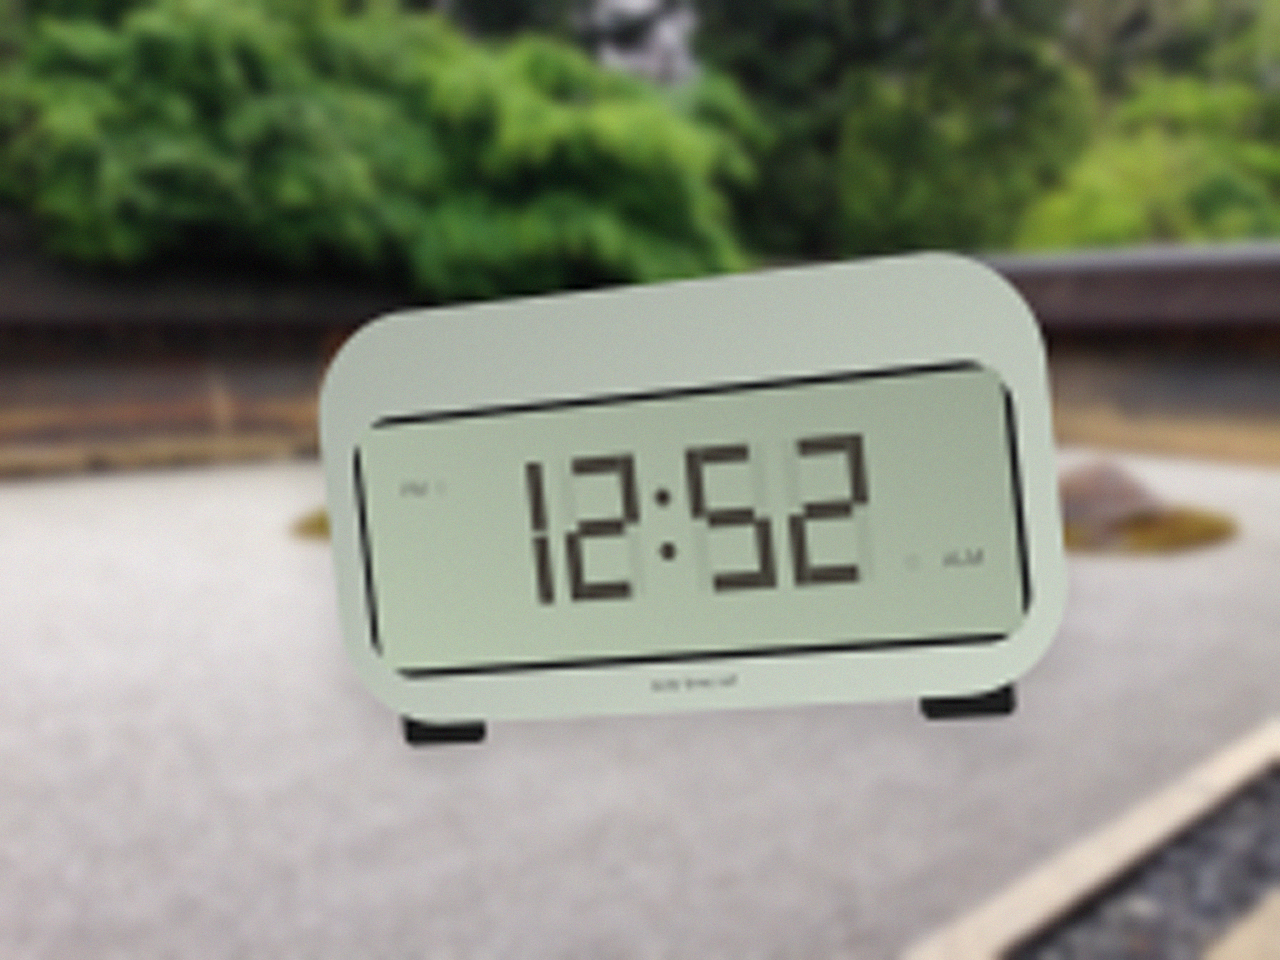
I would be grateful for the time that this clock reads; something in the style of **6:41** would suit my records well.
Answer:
**12:52**
